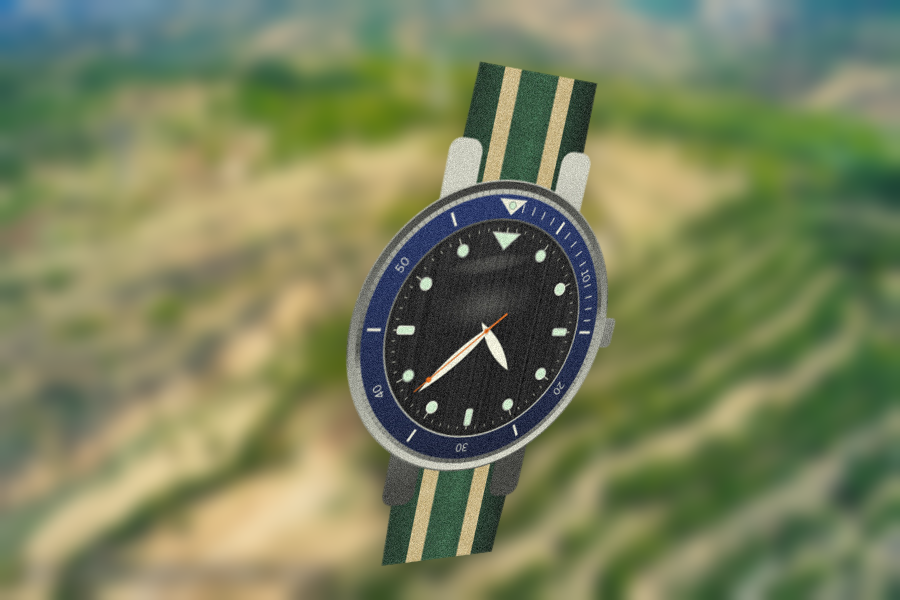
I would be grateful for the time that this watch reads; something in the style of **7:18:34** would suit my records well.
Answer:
**4:37:38**
